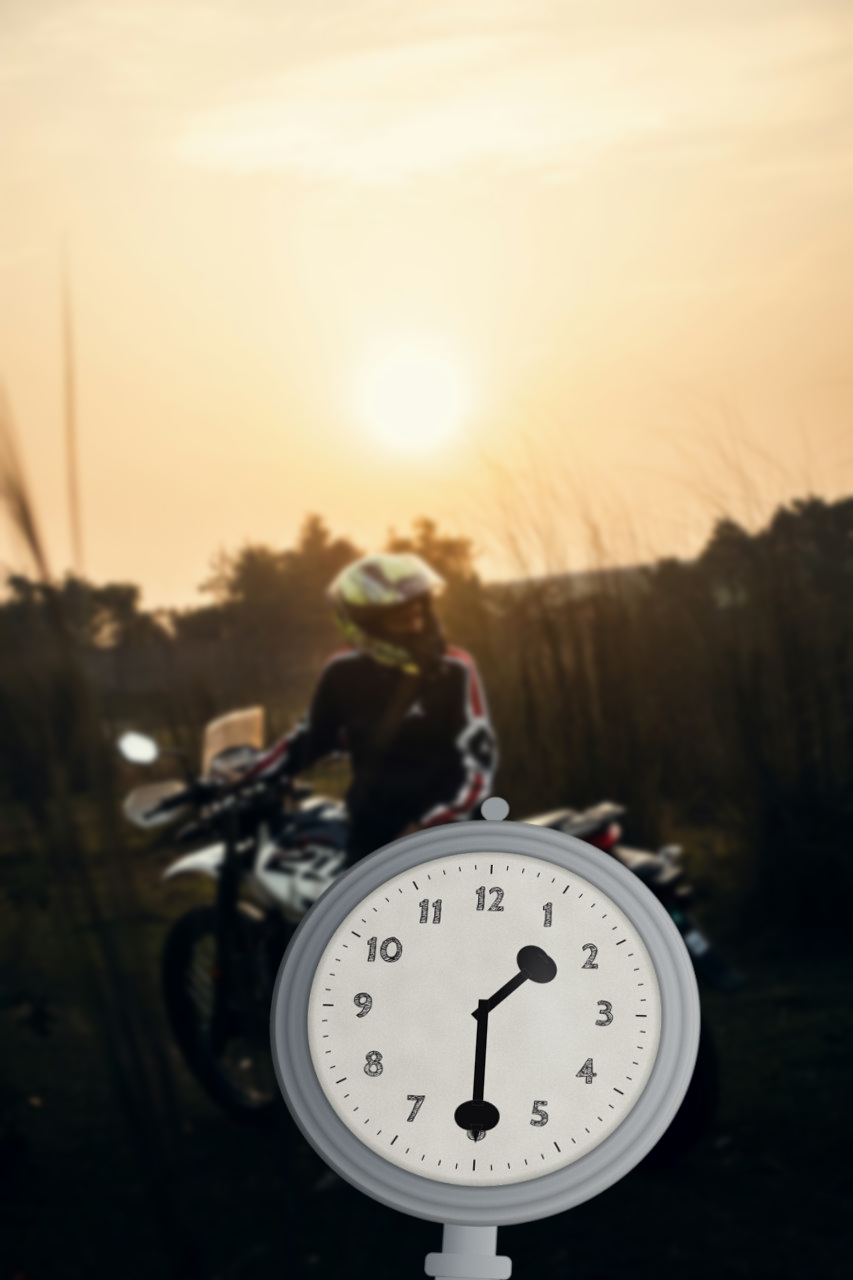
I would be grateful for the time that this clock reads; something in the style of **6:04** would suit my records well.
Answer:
**1:30**
